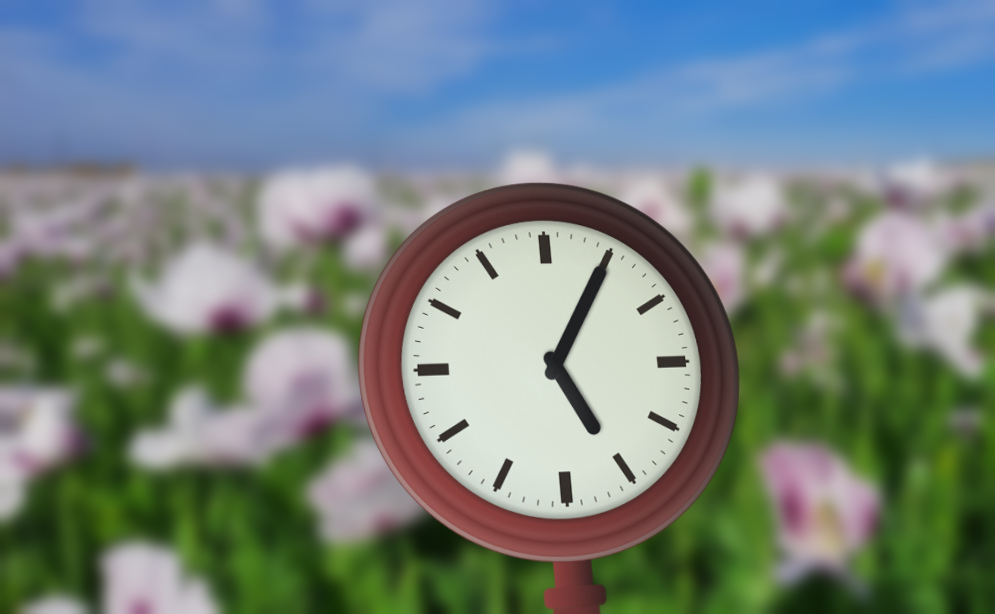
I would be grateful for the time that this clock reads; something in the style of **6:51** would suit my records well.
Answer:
**5:05**
